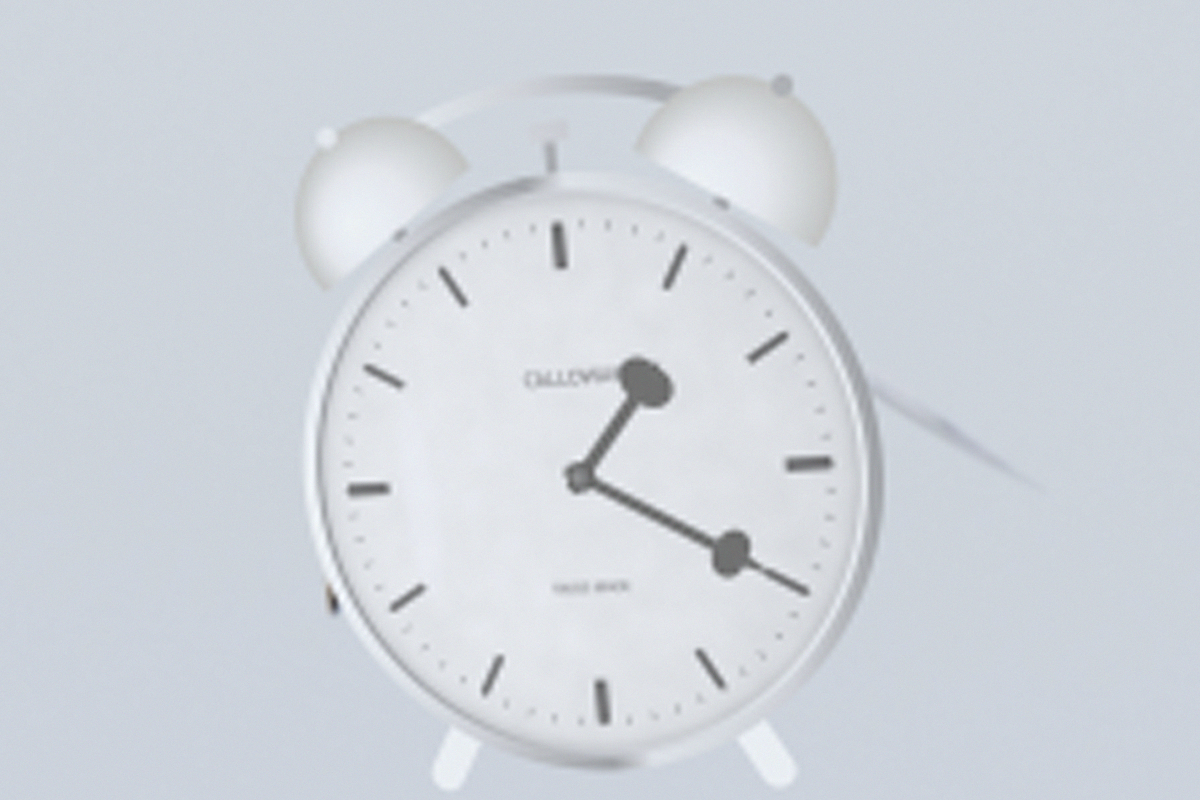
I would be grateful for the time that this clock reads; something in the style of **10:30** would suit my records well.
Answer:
**1:20**
